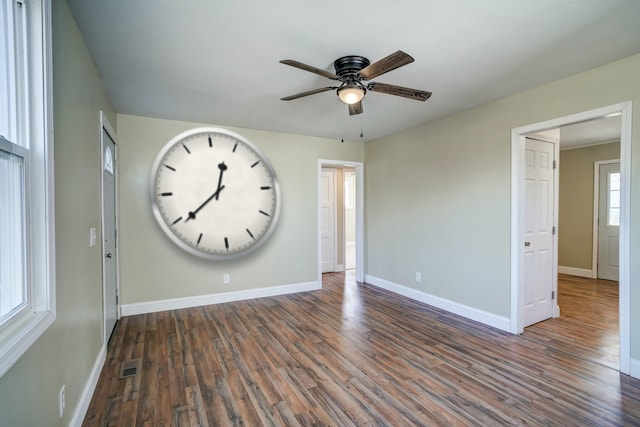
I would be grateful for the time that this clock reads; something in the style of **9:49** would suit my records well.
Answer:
**12:39**
